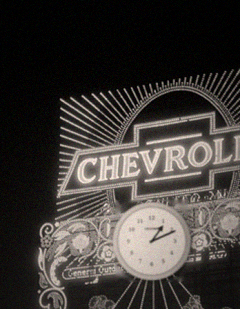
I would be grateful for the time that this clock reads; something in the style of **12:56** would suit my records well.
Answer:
**1:11**
